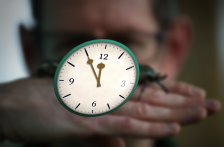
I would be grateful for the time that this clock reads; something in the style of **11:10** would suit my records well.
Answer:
**11:55**
